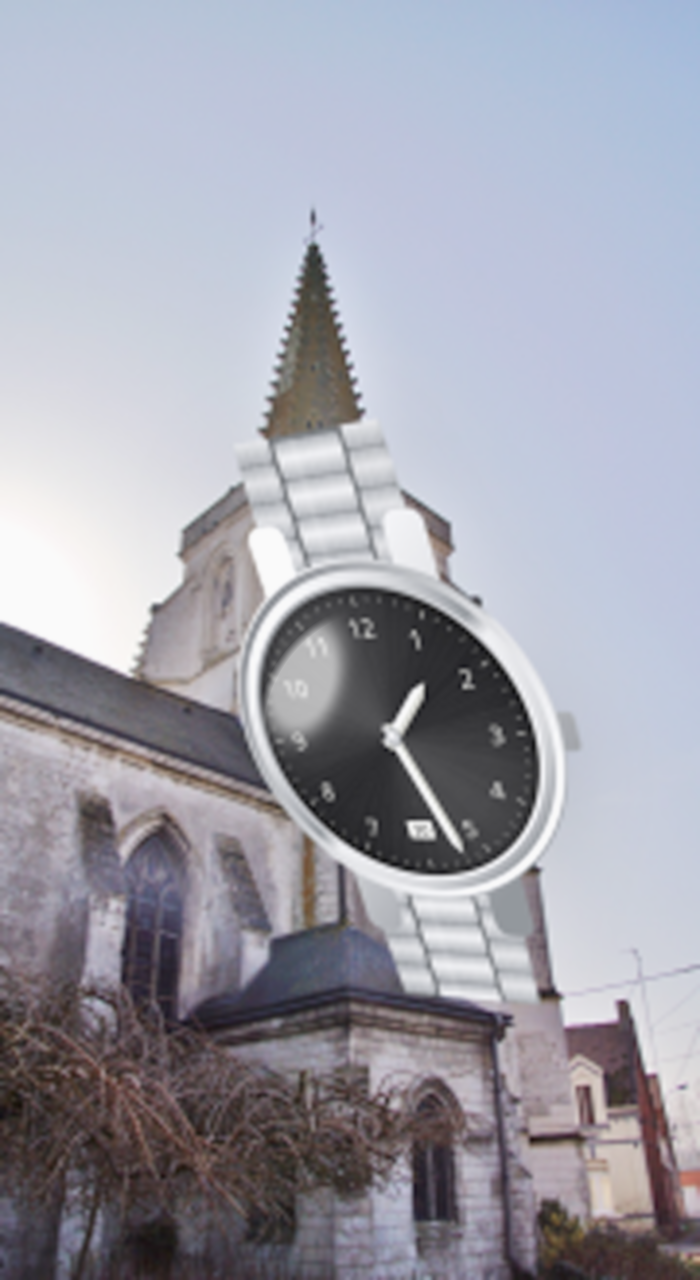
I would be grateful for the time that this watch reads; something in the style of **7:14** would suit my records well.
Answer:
**1:27**
